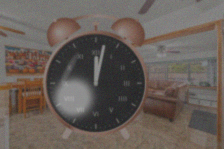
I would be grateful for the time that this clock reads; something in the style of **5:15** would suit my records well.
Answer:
**12:02**
